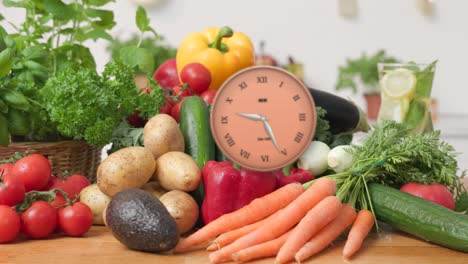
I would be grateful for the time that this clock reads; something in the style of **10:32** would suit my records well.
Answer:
**9:26**
